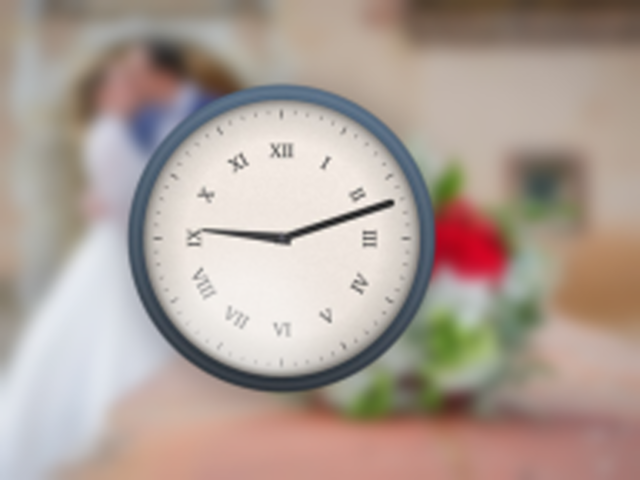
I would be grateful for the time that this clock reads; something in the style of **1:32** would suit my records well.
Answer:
**9:12**
